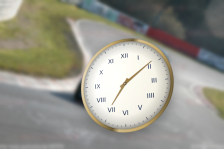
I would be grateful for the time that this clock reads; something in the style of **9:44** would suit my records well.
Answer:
**7:09**
